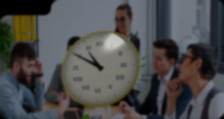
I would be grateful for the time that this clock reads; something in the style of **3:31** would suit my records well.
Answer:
**10:50**
